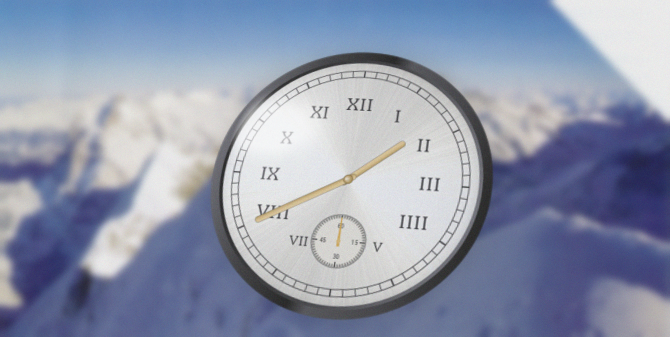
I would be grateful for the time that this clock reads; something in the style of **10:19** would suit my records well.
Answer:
**1:40**
